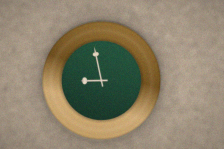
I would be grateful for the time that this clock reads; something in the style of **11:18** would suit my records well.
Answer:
**8:58**
